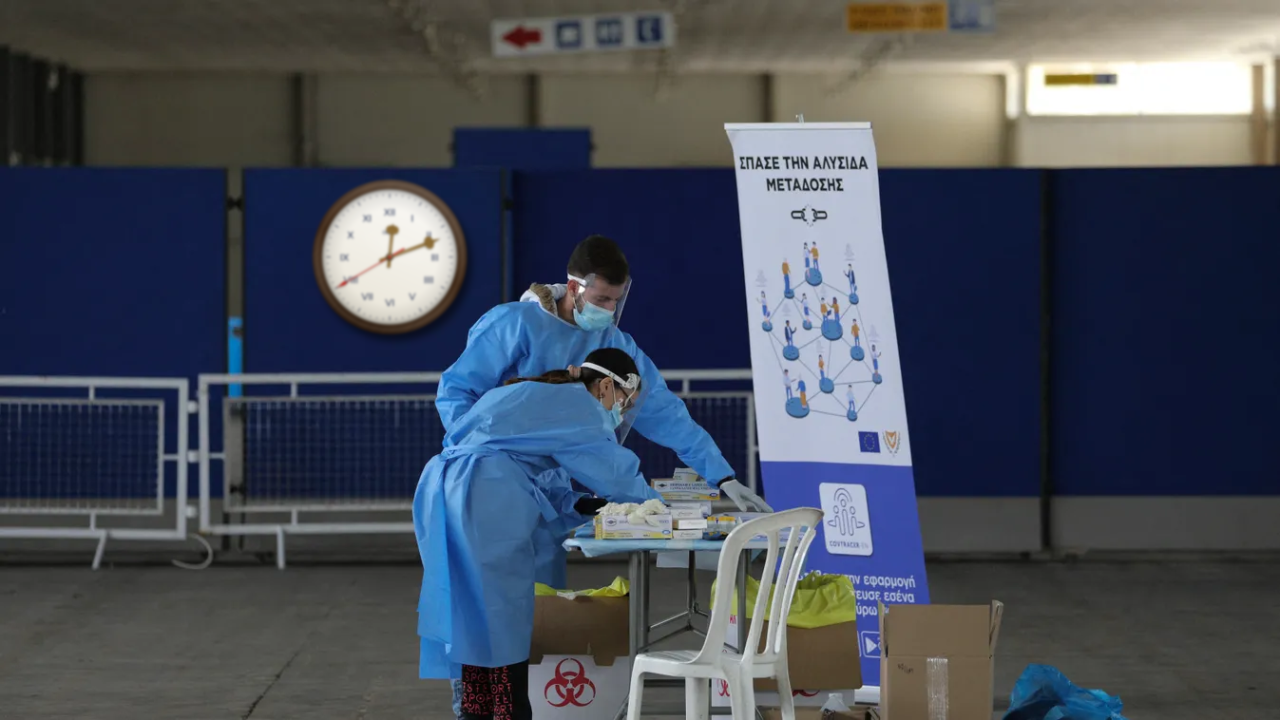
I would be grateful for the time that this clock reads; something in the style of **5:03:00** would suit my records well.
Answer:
**12:11:40**
